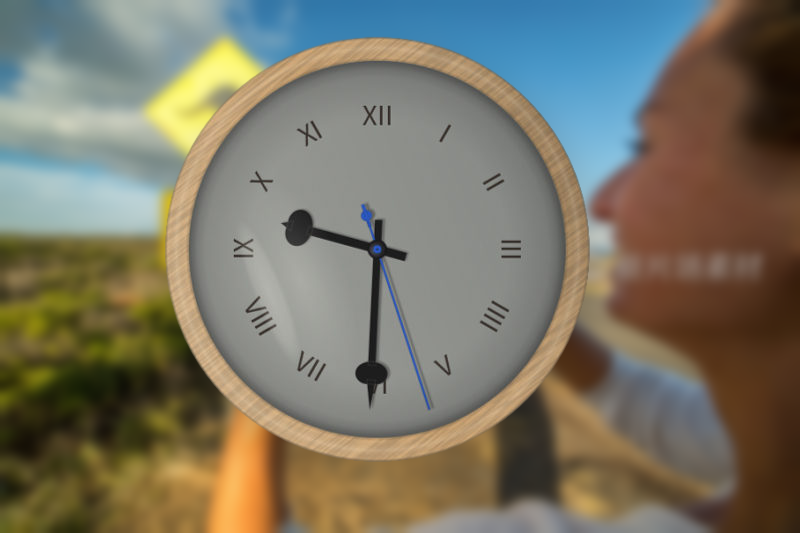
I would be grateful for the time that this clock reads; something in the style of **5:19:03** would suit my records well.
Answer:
**9:30:27**
